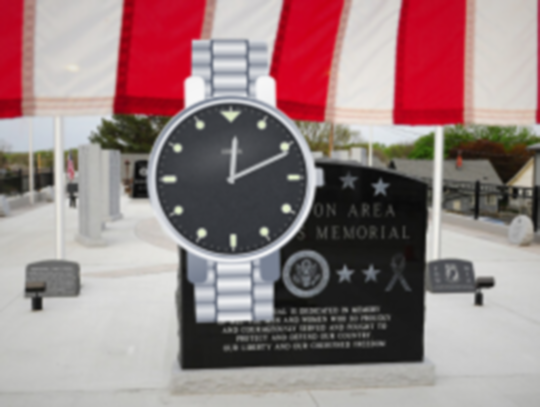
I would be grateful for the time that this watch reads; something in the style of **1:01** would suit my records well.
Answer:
**12:11**
